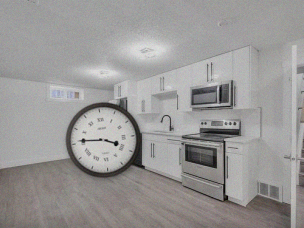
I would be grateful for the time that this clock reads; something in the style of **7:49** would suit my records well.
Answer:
**3:46**
